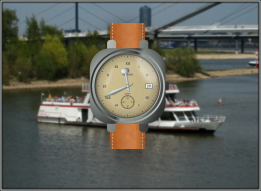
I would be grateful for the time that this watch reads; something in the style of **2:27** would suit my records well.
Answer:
**11:41**
